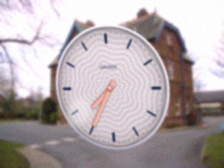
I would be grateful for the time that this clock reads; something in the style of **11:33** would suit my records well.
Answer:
**7:35**
